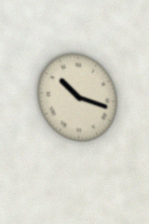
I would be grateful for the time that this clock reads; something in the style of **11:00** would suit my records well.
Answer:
**10:17**
